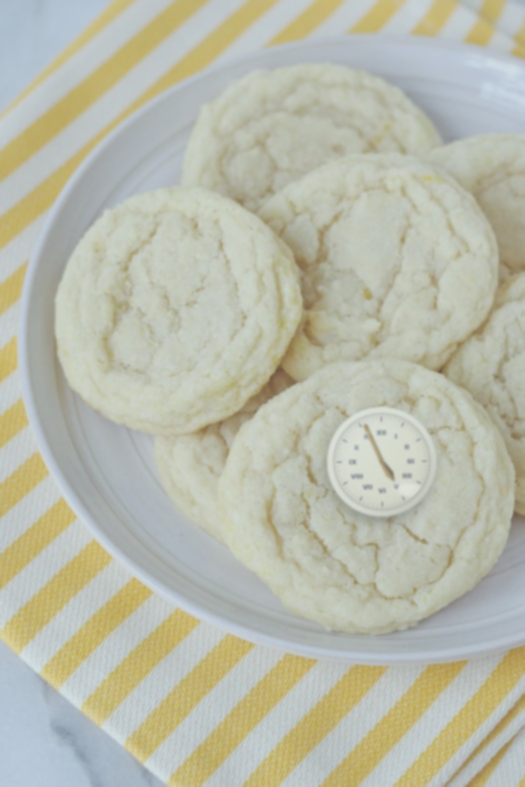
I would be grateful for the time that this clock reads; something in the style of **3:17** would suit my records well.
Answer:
**4:56**
